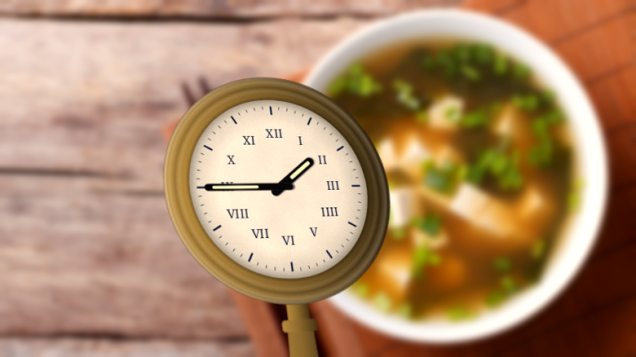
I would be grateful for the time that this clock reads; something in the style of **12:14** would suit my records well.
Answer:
**1:45**
